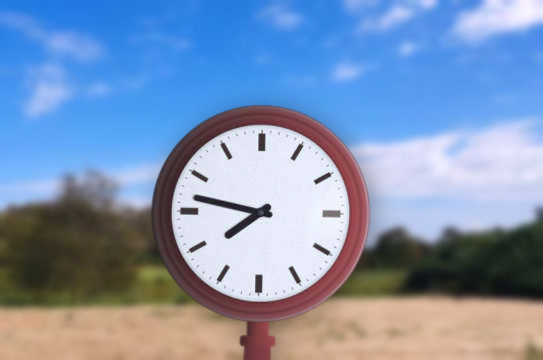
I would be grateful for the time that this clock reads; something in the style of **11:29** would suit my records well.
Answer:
**7:47**
